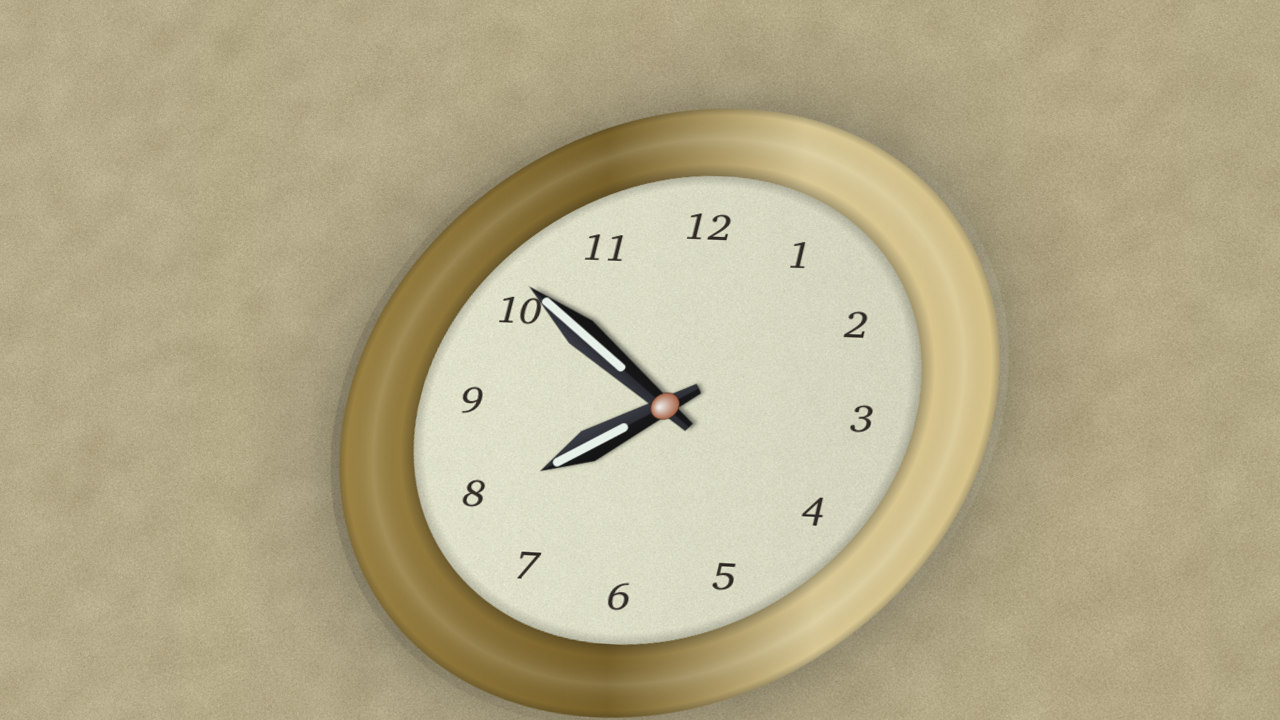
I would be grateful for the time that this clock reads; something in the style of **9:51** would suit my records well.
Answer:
**7:51**
